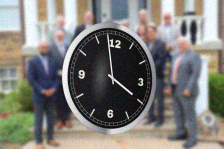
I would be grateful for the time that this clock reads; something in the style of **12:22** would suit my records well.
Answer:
**3:58**
